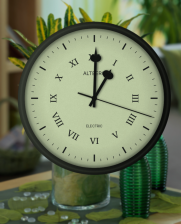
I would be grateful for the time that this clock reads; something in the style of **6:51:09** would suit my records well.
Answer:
**1:00:18**
